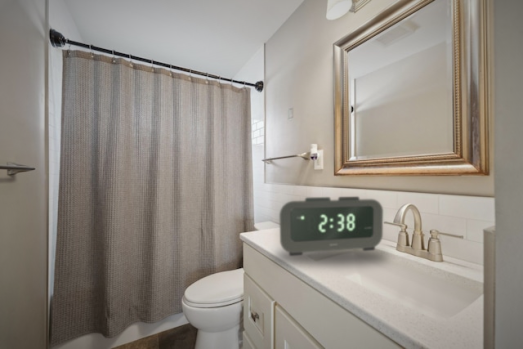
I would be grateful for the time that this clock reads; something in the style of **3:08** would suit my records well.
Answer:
**2:38**
